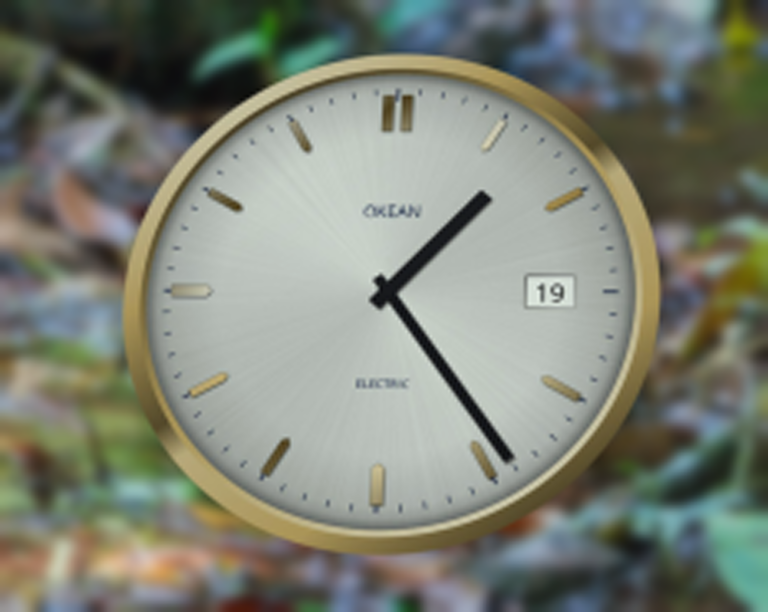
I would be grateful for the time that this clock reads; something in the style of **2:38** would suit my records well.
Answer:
**1:24**
